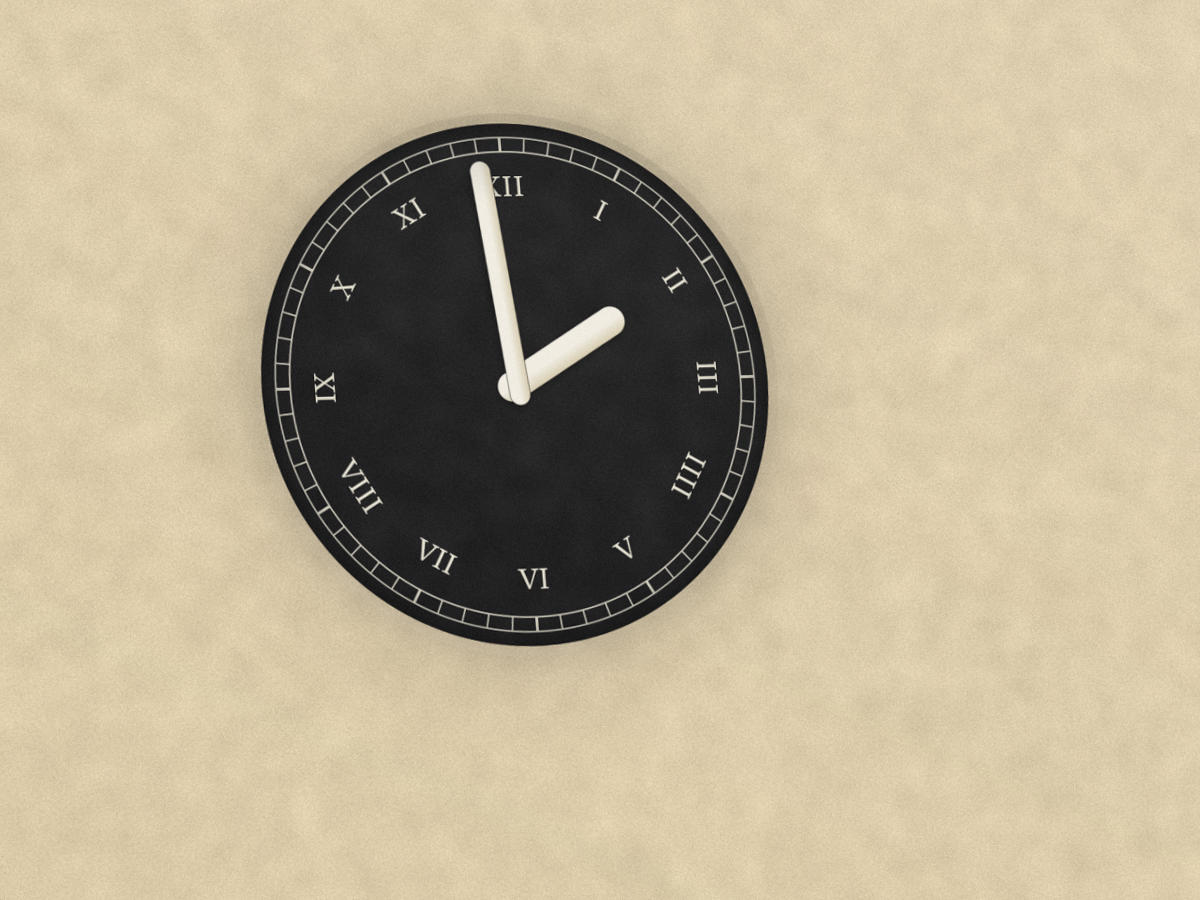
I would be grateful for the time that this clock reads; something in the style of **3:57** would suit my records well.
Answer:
**1:59**
